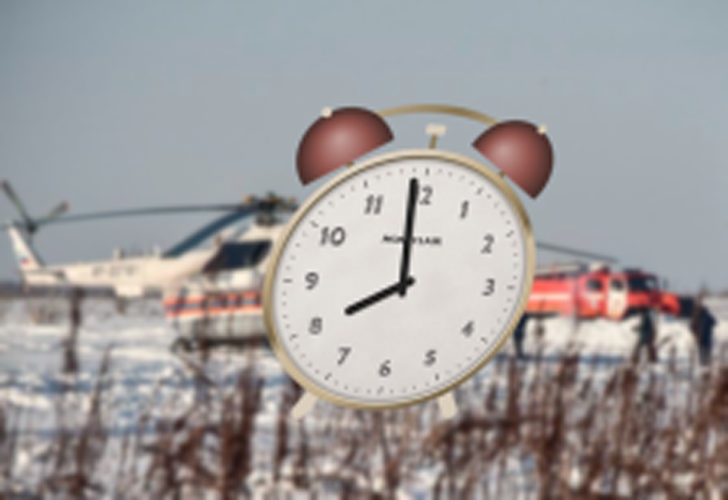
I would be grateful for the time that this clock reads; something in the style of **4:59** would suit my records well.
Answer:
**7:59**
